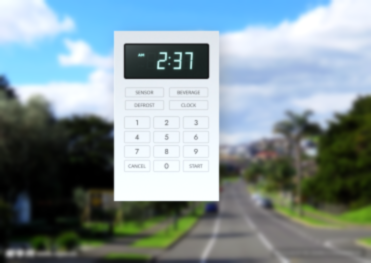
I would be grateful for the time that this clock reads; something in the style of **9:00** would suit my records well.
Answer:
**2:37**
